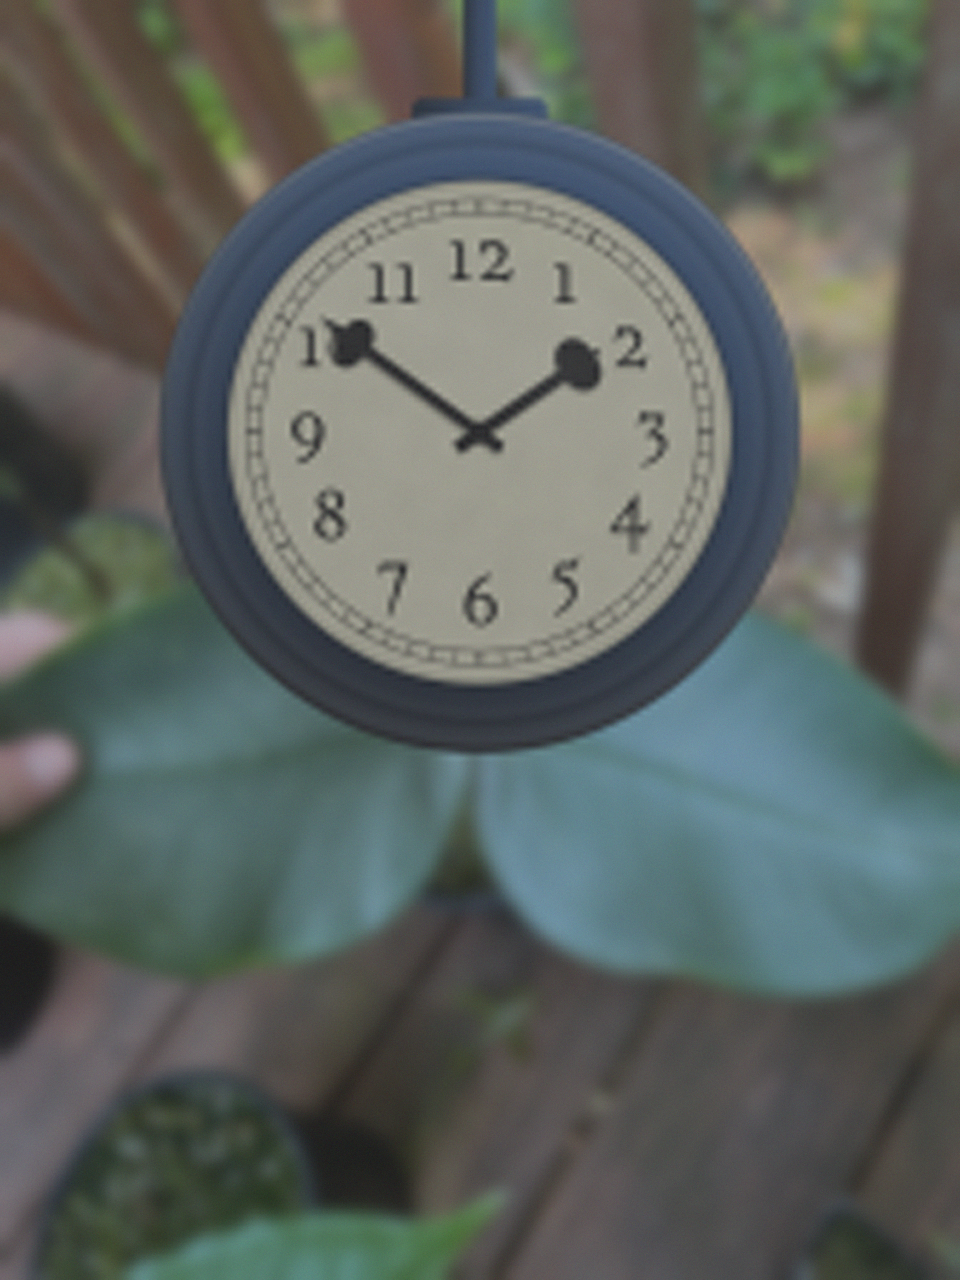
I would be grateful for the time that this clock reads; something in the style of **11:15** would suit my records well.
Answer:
**1:51**
